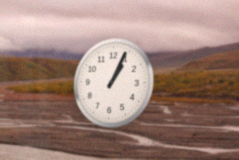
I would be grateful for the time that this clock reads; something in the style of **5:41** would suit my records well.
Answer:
**1:04**
